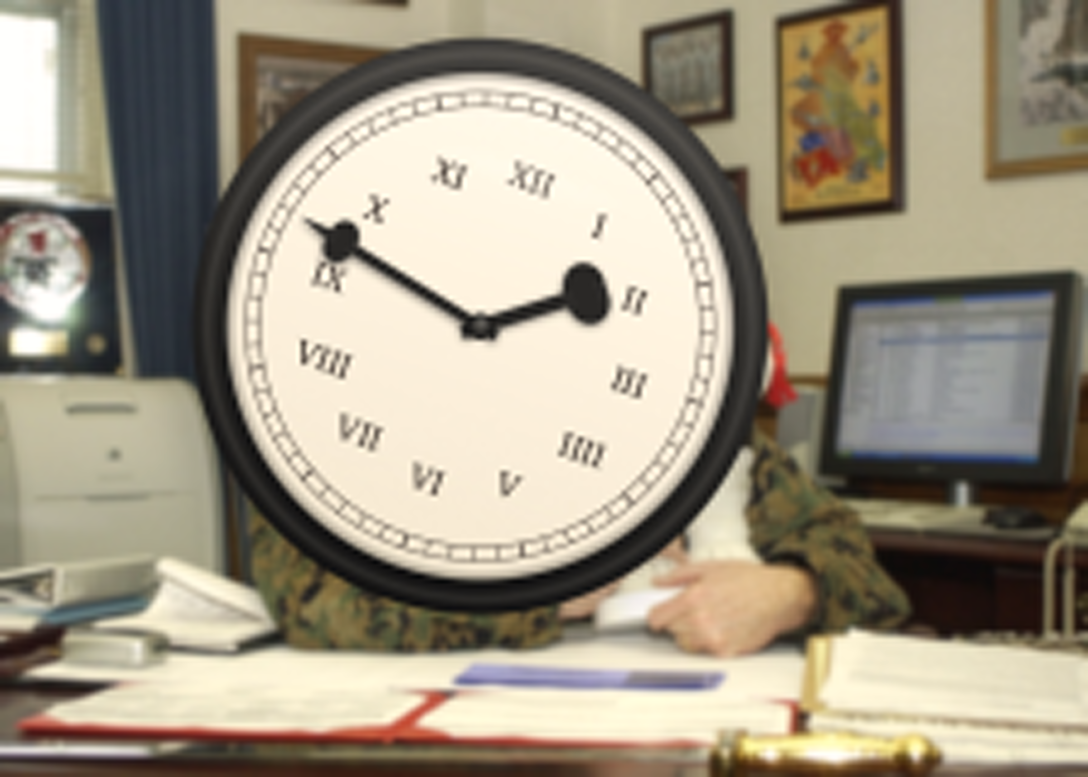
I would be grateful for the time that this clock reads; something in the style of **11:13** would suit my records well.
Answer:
**1:47**
